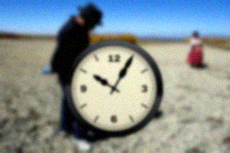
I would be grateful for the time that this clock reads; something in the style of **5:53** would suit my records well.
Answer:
**10:05**
